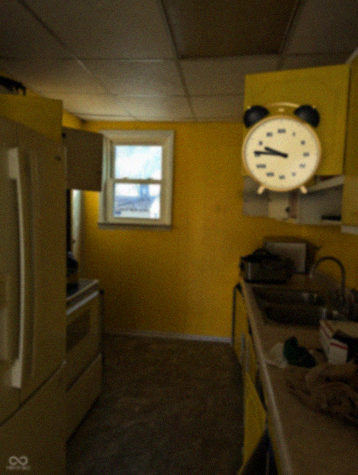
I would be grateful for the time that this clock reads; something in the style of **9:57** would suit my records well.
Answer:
**9:46**
